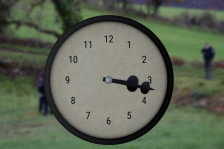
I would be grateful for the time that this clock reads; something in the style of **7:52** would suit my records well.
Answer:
**3:17**
